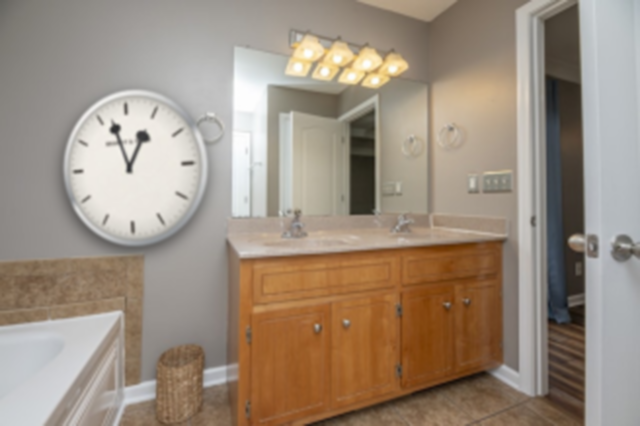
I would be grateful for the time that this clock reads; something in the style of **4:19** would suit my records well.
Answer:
**12:57**
